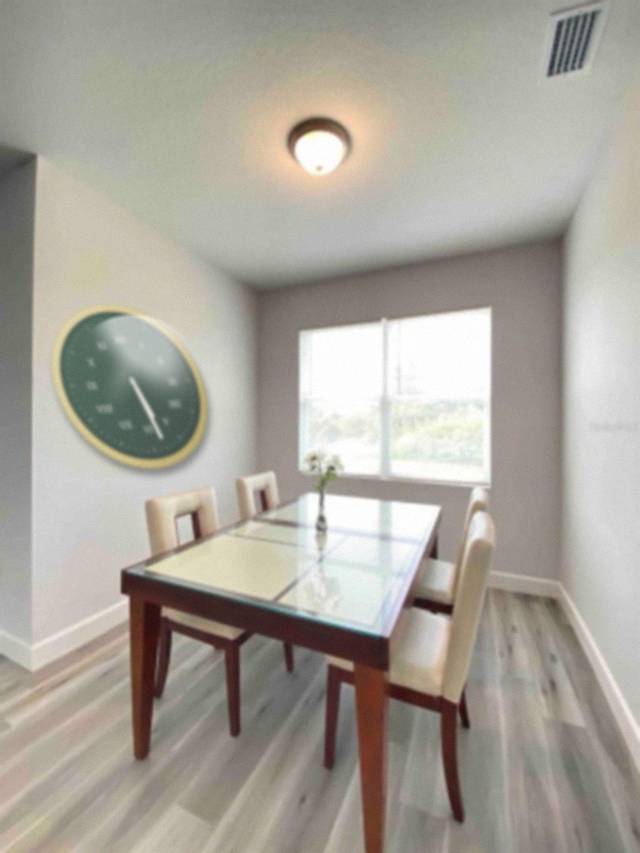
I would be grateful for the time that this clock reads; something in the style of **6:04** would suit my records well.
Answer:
**5:28**
